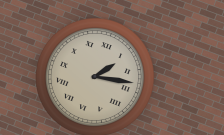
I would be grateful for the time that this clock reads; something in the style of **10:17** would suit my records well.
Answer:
**1:13**
